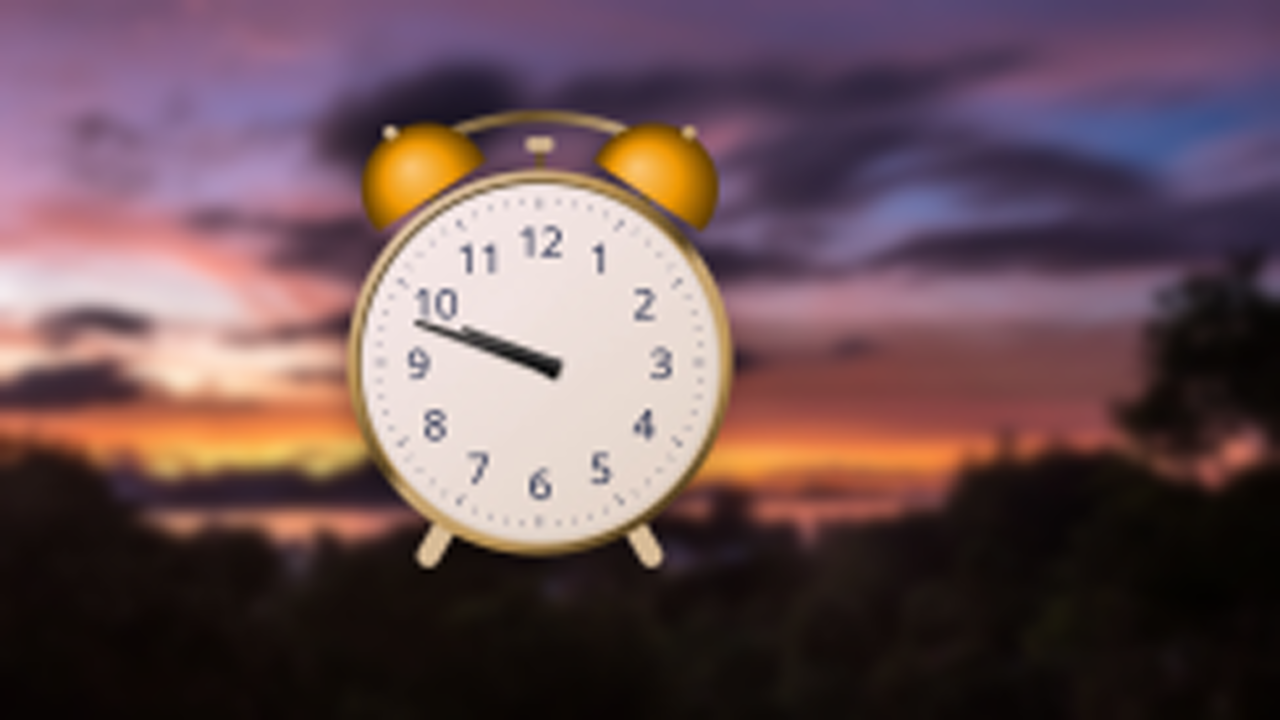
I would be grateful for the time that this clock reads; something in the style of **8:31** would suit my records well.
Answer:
**9:48**
